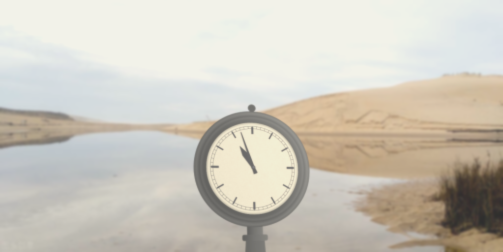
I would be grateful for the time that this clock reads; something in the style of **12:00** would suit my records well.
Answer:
**10:57**
